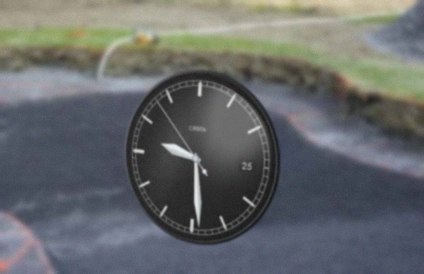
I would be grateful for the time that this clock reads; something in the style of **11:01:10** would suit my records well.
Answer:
**9:28:53**
